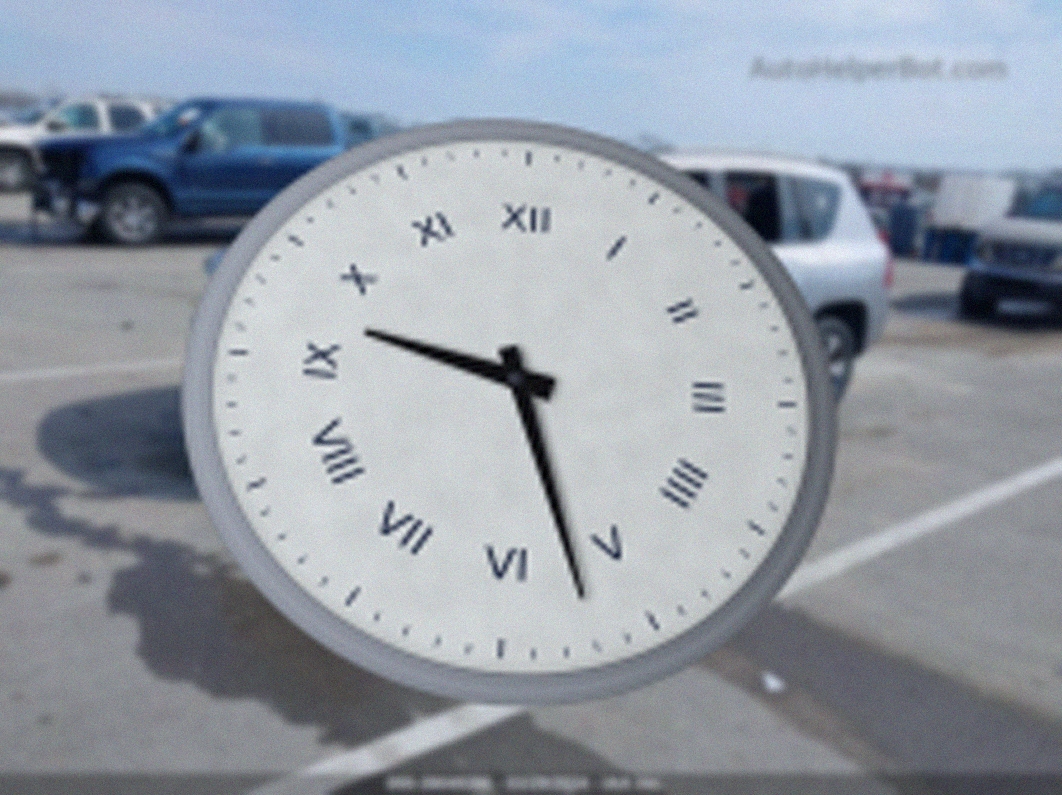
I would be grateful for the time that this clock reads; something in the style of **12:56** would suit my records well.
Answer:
**9:27**
